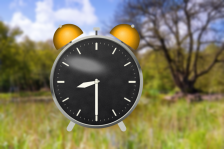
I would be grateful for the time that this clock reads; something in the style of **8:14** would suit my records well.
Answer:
**8:30**
